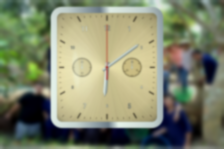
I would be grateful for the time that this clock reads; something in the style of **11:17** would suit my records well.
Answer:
**6:09**
